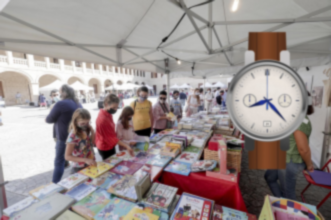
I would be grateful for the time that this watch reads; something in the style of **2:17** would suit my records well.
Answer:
**8:23**
